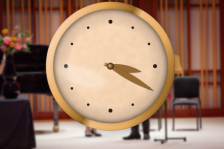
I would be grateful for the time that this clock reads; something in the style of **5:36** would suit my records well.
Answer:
**3:20**
